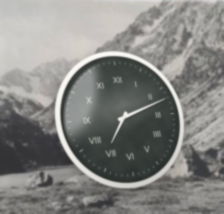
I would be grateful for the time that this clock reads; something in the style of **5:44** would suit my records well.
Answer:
**7:12**
